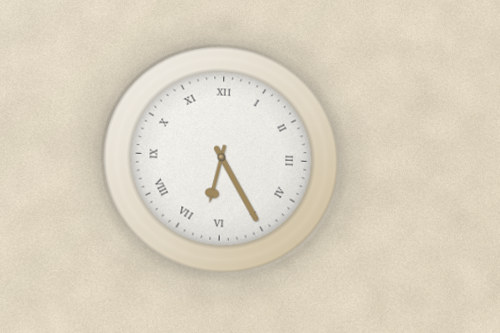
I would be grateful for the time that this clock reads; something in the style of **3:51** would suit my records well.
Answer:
**6:25**
